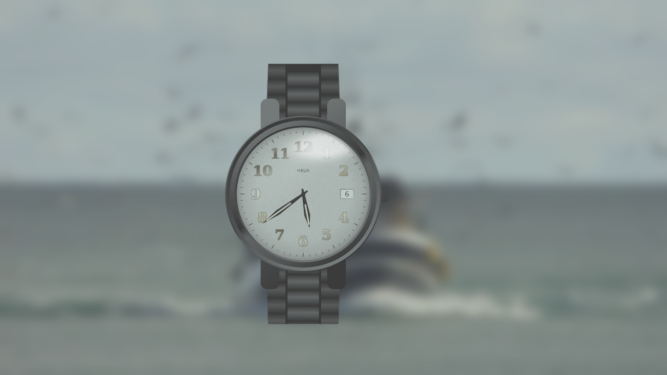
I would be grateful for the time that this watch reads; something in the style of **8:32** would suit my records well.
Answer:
**5:39**
